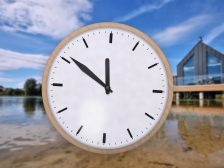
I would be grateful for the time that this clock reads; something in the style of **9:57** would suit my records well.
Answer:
**11:51**
